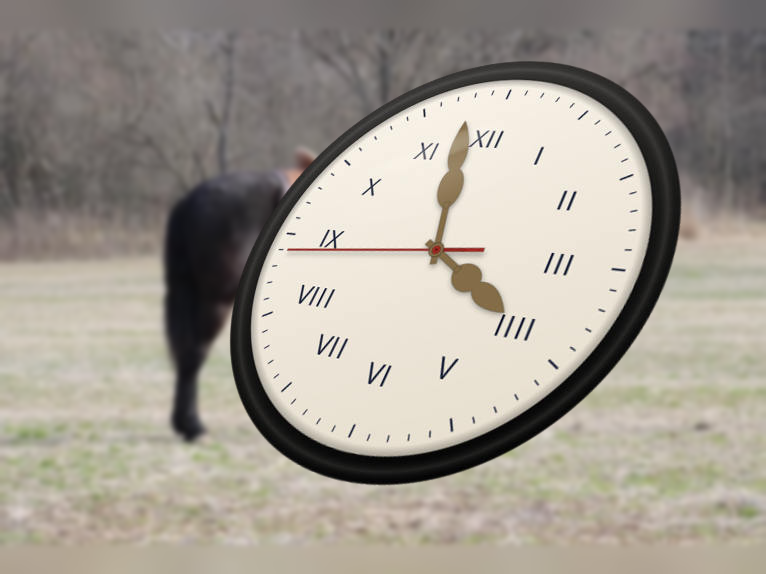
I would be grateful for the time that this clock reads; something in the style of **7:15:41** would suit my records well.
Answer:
**3:57:44**
